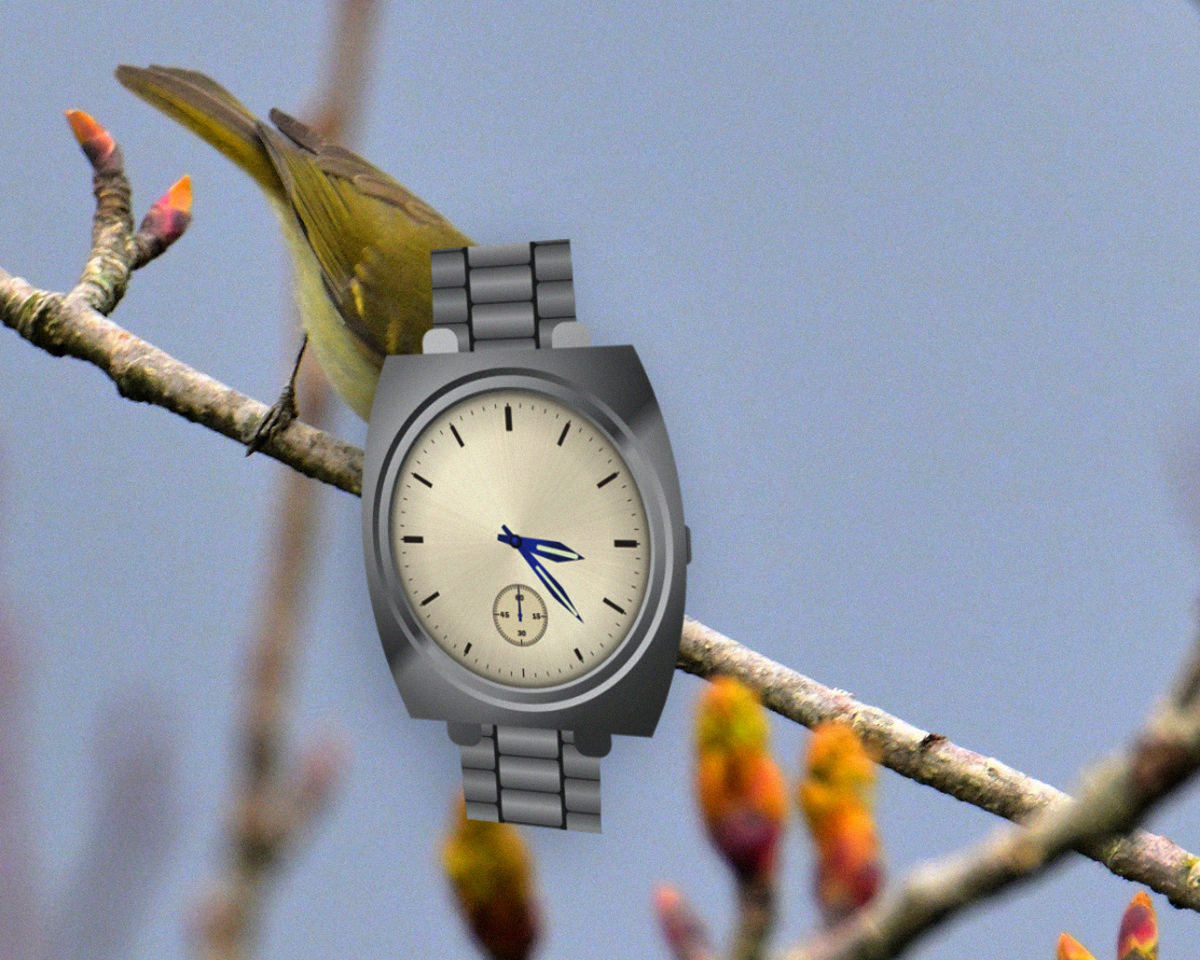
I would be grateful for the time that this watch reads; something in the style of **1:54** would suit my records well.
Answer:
**3:23**
